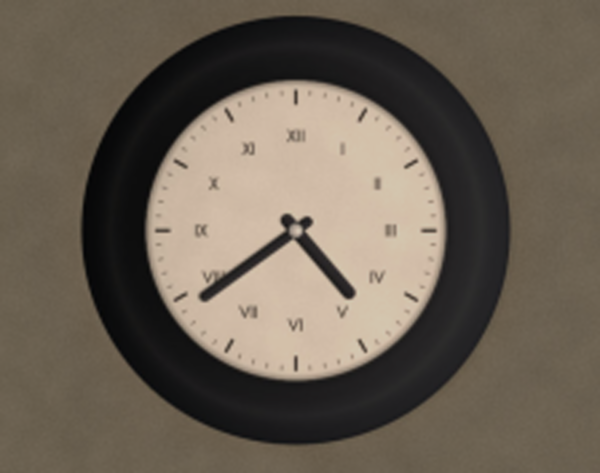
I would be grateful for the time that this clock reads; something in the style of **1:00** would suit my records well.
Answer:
**4:39**
